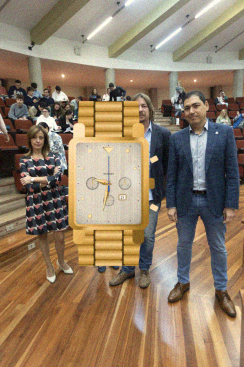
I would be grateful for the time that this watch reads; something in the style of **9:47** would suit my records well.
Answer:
**9:32**
